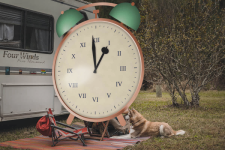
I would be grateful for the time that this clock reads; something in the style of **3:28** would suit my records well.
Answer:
**12:59**
